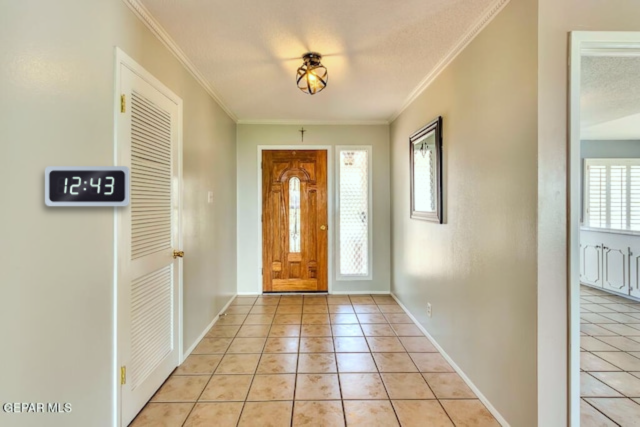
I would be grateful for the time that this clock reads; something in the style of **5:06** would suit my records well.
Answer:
**12:43**
